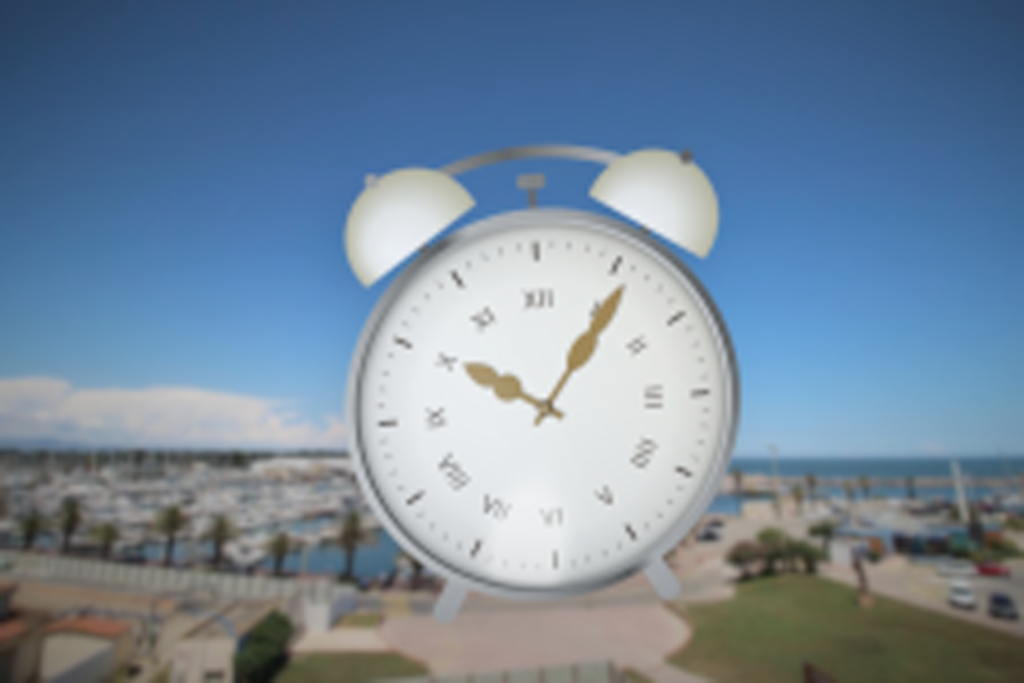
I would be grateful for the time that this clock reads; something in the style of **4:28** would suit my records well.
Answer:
**10:06**
